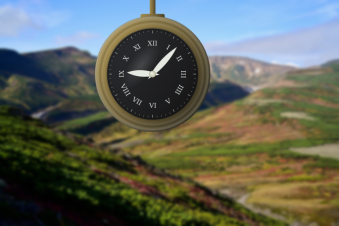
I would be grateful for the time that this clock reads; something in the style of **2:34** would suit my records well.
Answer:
**9:07**
